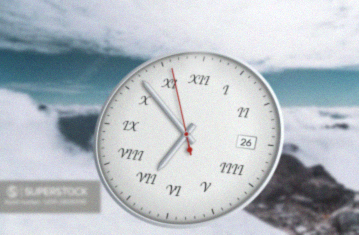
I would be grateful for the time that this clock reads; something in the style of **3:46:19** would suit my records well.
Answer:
**6:51:56**
